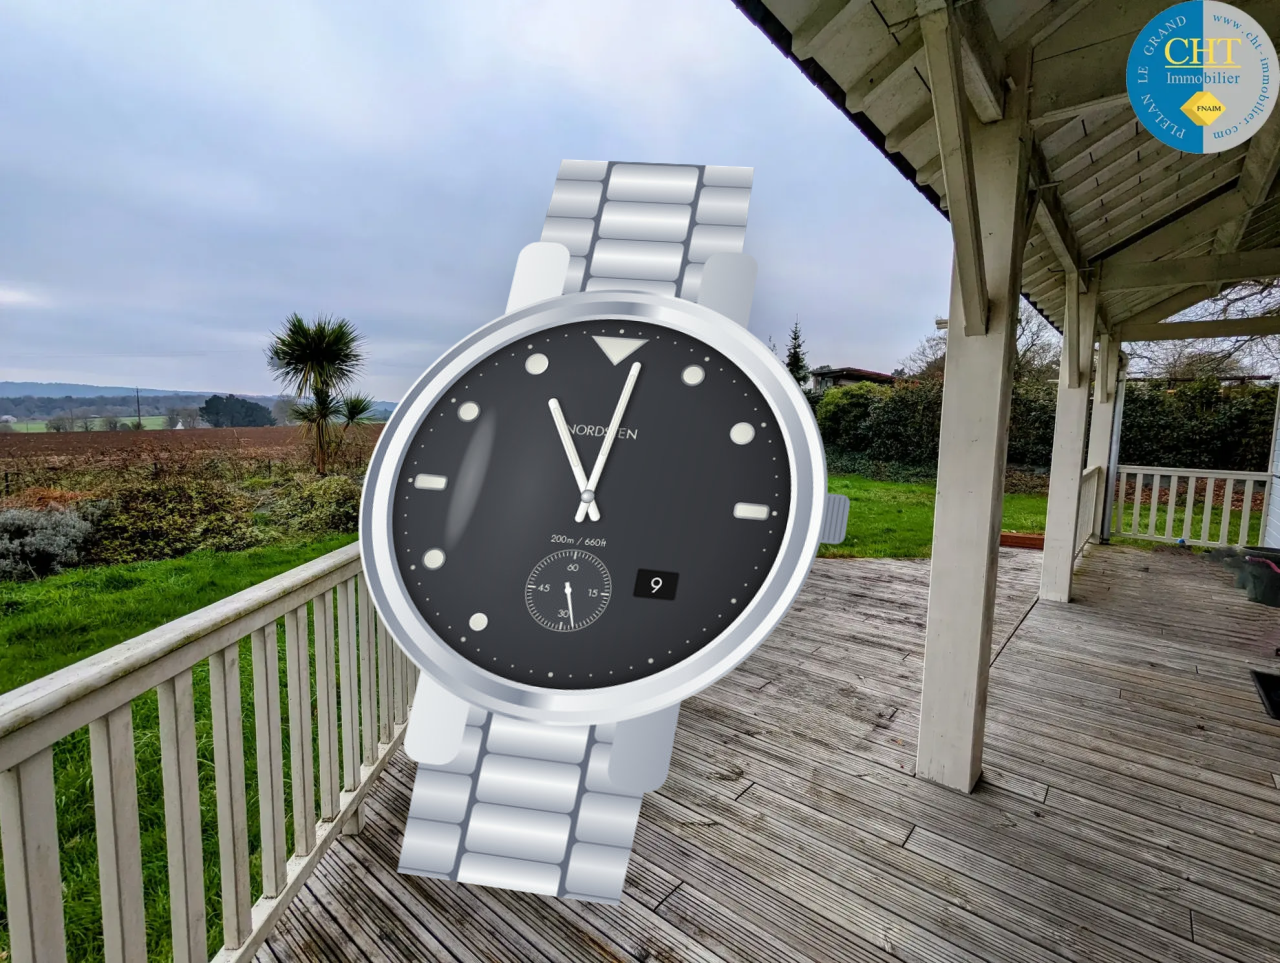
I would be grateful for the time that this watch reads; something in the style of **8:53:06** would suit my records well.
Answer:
**11:01:27**
